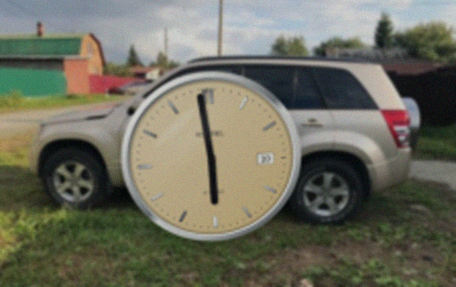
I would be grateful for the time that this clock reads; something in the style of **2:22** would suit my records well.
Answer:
**5:59**
